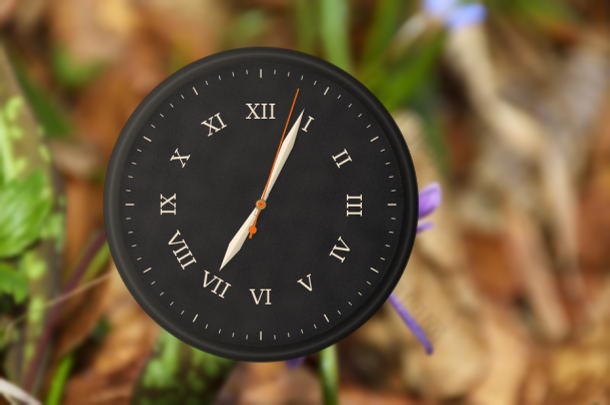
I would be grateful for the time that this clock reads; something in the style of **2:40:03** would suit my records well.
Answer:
**7:04:03**
